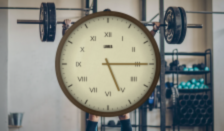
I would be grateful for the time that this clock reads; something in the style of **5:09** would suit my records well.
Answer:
**5:15**
